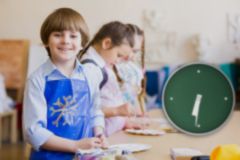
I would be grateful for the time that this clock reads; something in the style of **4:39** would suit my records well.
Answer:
**6:31**
